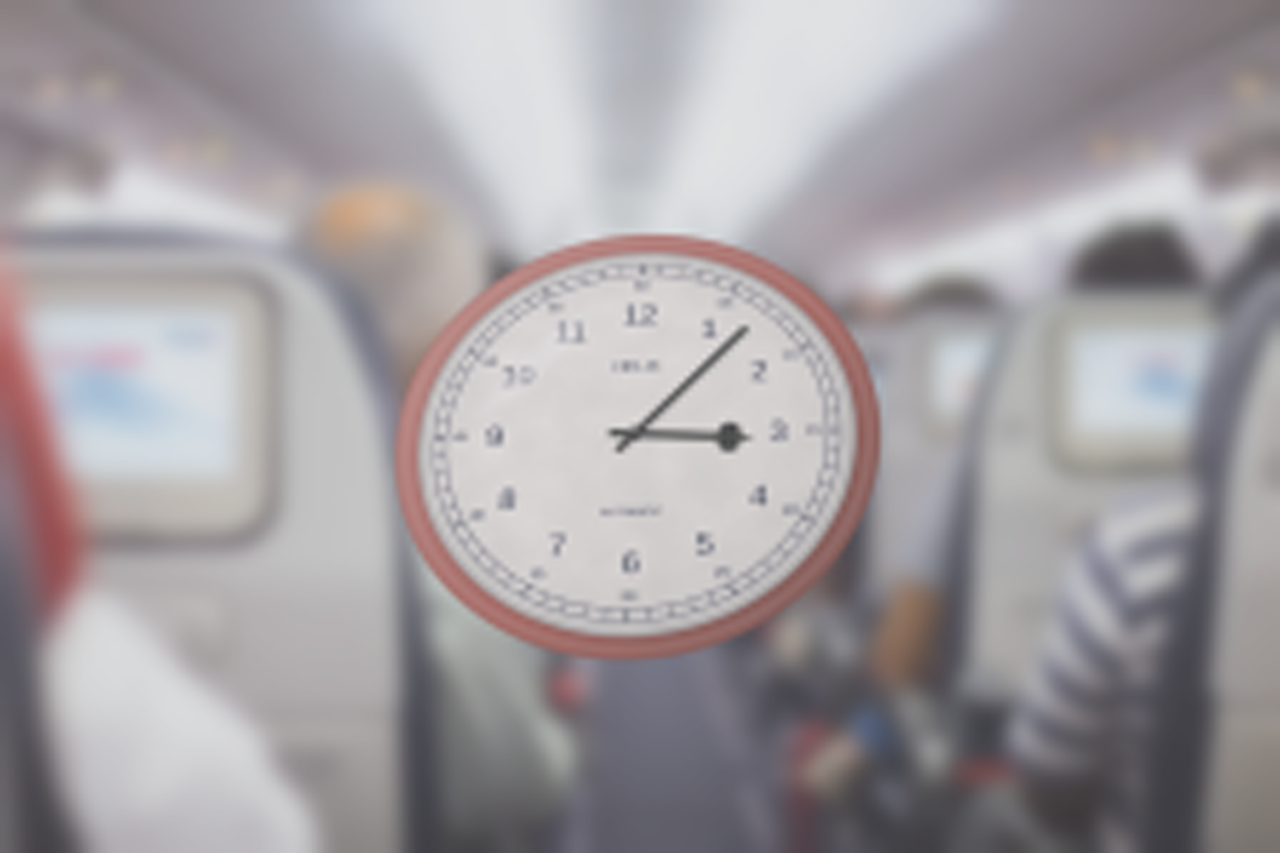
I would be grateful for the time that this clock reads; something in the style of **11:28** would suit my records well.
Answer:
**3:07**
